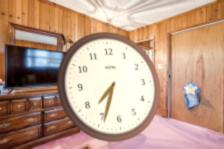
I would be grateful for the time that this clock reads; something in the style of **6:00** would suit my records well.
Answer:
**7:34**
